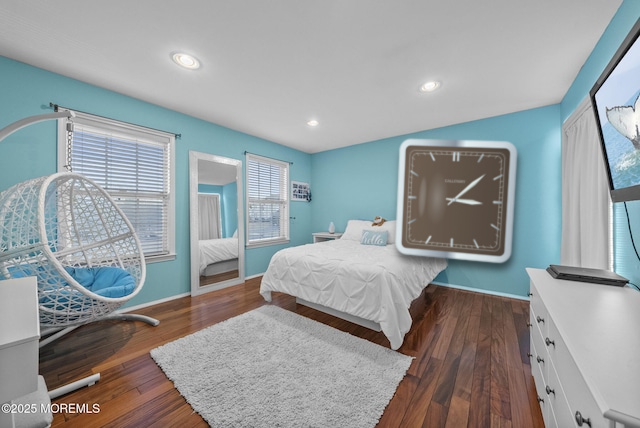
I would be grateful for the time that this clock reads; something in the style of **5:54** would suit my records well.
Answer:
**3:08**
